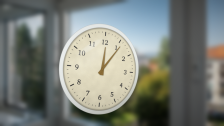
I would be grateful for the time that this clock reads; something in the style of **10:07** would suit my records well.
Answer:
**12:06**
